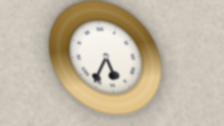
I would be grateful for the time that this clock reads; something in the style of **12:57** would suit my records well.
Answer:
**5:36**
